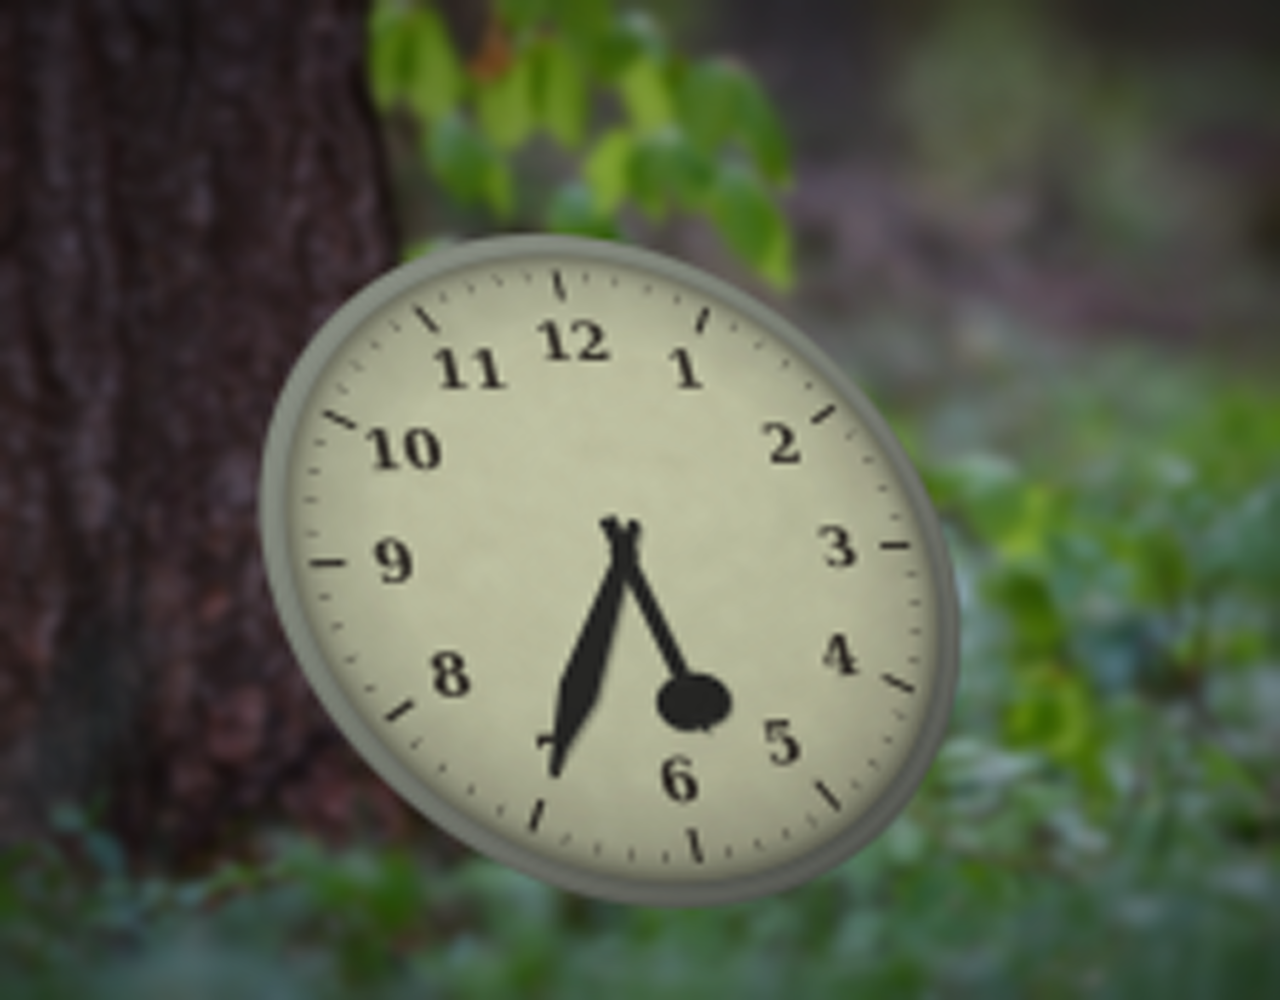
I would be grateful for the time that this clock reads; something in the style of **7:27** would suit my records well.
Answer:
**5:35**
